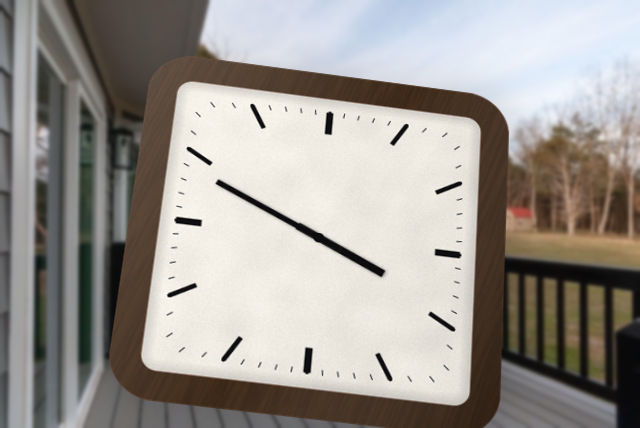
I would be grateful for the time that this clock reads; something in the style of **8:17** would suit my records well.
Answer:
**3:49**
